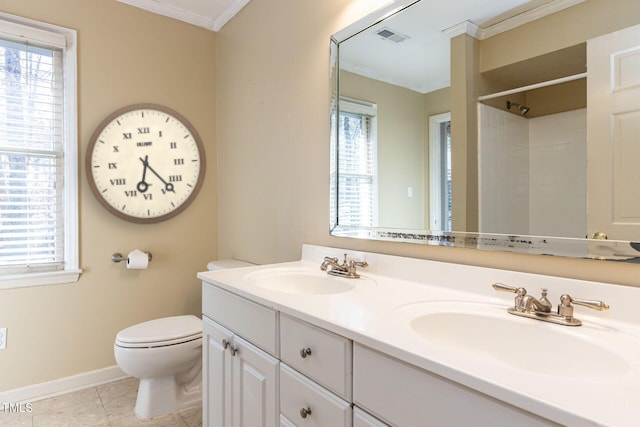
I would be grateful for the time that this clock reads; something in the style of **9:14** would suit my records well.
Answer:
**6:23**
